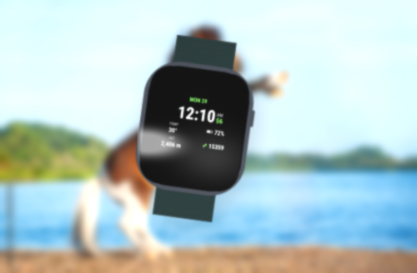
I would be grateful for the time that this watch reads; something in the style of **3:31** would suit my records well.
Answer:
**12:10**
